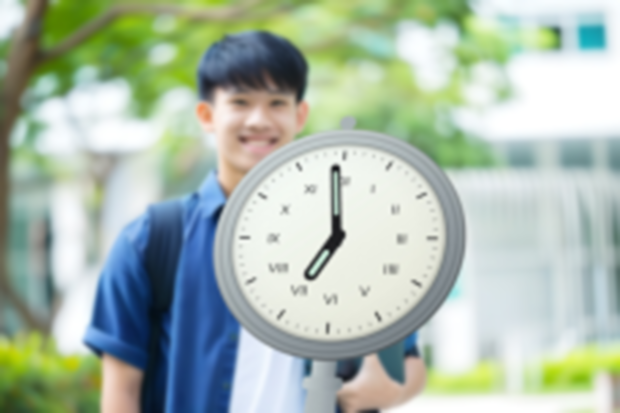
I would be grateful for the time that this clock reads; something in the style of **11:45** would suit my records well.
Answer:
**6:59**
